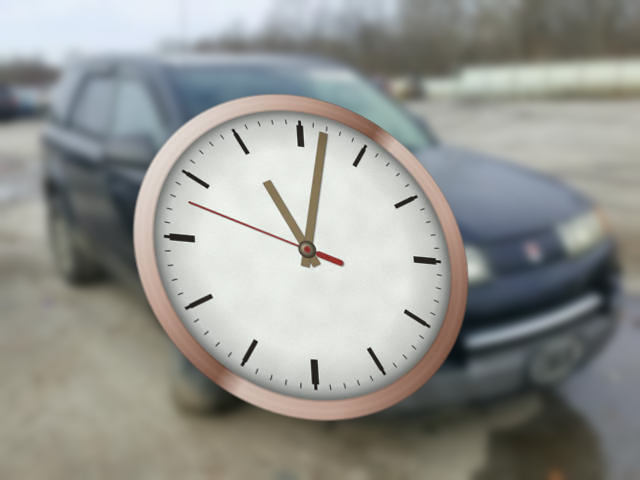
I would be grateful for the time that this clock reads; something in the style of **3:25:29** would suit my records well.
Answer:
**11:01:48**
